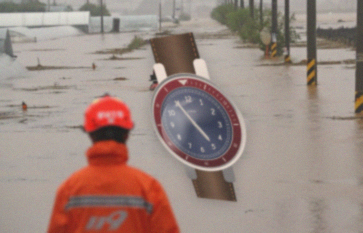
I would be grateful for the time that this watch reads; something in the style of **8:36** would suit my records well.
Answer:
**4:55**
